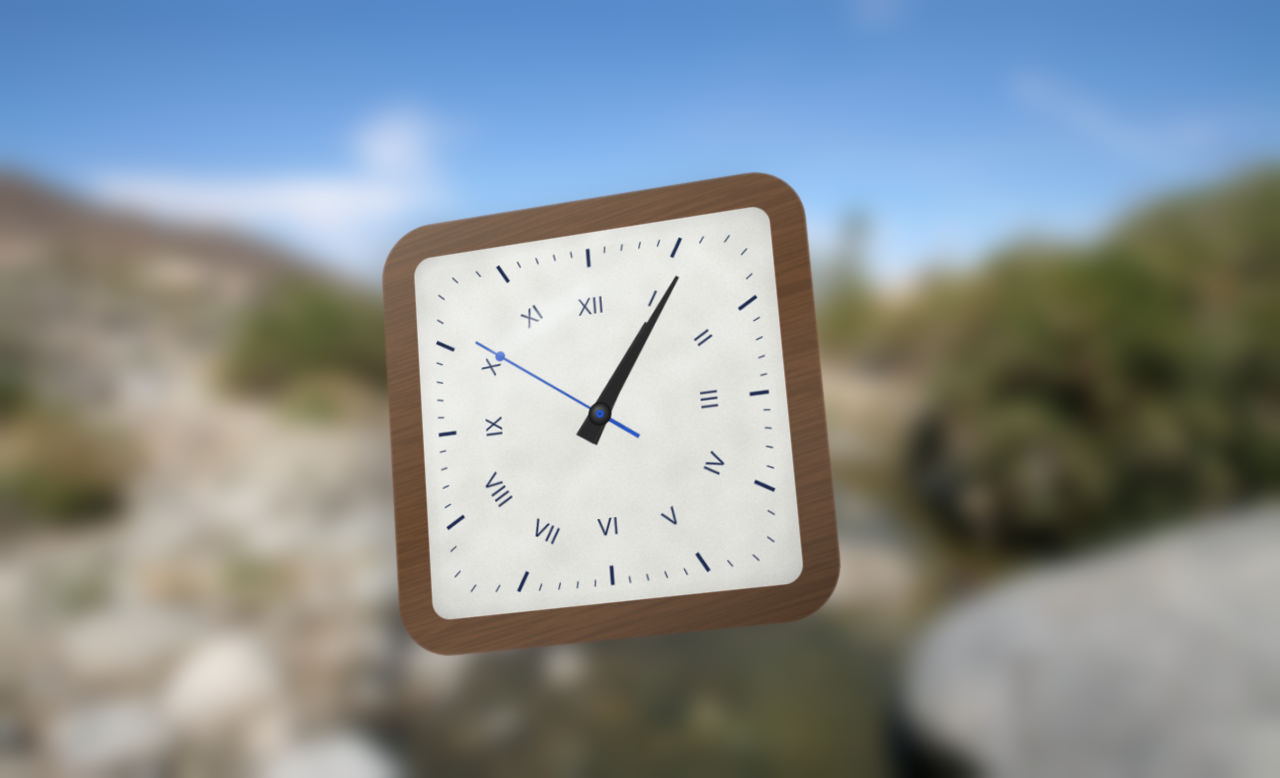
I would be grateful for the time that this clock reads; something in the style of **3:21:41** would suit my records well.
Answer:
**1:05:51**
